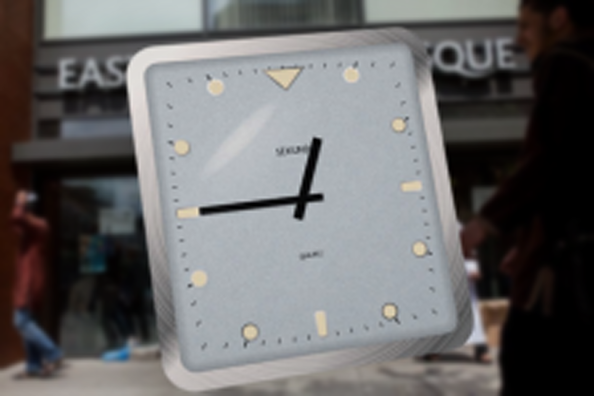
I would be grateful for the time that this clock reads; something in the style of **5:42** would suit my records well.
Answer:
**12:45**
